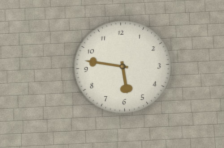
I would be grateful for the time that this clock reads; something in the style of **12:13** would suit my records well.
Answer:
**5:47**
